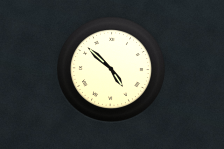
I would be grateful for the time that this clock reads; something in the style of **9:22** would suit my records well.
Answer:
**4:52**
